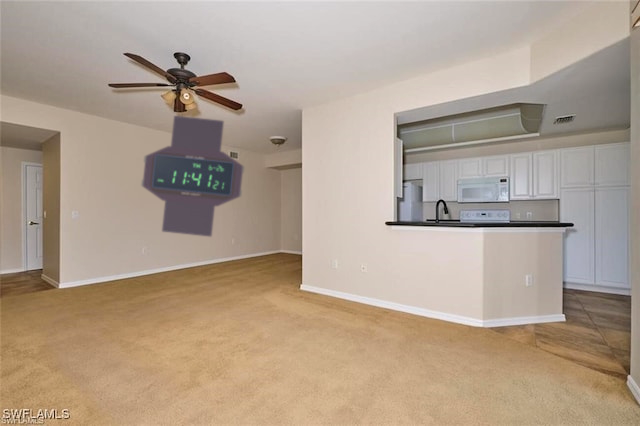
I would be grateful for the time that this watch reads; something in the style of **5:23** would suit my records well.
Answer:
**11:41**
